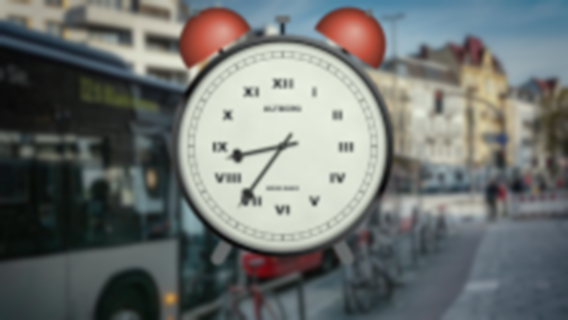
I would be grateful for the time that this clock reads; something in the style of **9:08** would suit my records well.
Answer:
**8:36**
